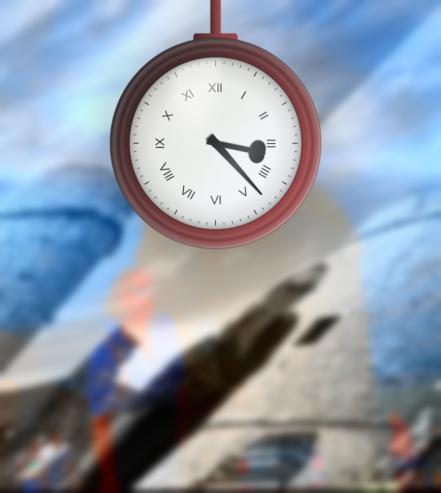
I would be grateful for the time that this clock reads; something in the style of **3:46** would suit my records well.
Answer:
**3:23**
